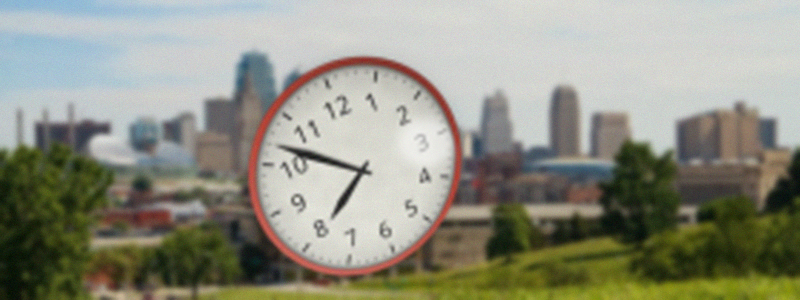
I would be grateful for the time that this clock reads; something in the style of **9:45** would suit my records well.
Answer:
**7:52**
